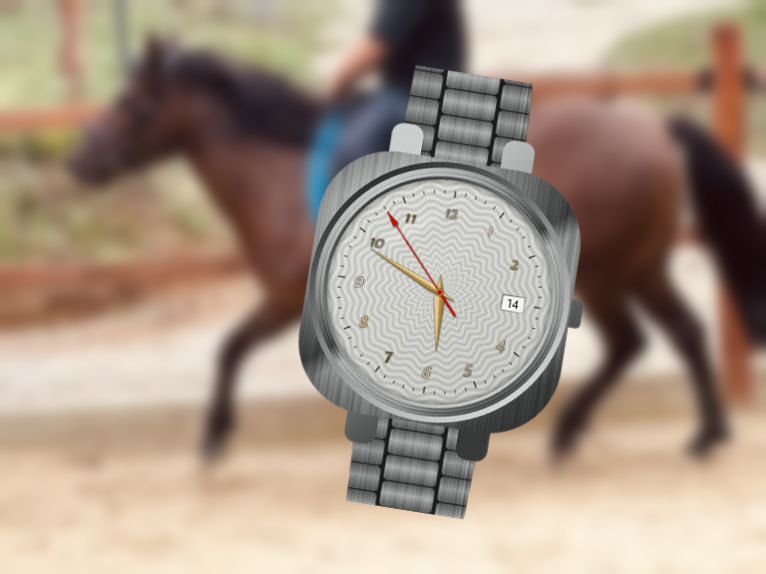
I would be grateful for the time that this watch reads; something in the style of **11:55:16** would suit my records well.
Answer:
**5:48:53**
